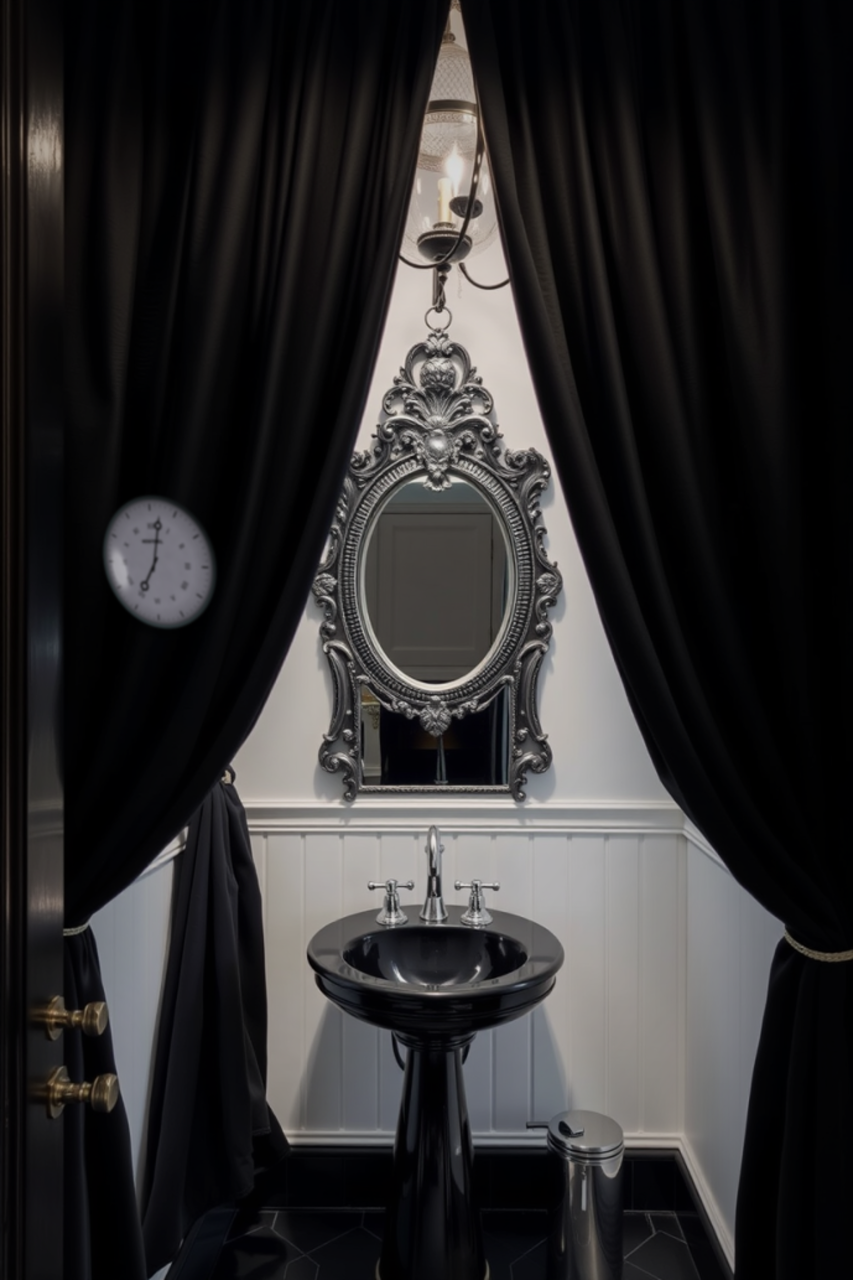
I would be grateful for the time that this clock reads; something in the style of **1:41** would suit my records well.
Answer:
**7:02**
